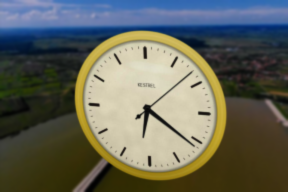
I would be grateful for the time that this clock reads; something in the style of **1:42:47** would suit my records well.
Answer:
**6:21:08**
